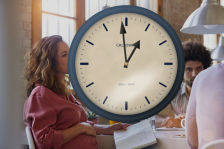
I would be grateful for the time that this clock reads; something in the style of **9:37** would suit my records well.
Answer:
**12:59**
